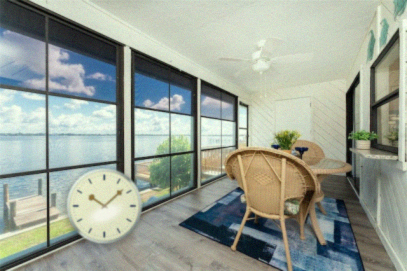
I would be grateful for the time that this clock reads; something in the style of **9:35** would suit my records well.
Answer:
**10:08**
